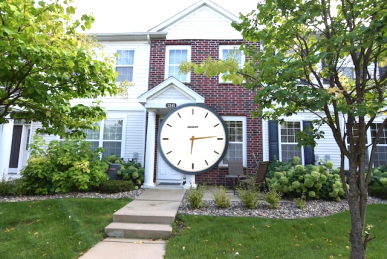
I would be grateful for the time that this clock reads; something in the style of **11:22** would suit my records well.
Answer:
**6:14**
